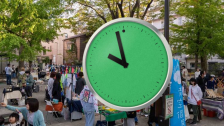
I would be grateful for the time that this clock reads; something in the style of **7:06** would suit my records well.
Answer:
**9:58**
